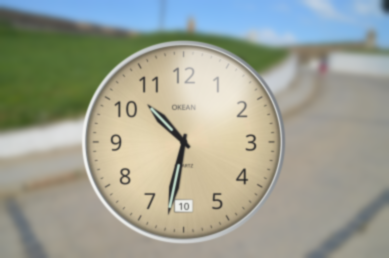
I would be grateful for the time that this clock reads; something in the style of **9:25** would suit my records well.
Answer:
**10:32**
